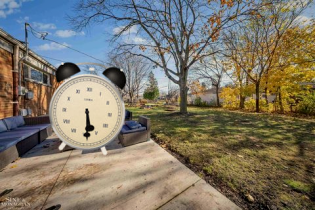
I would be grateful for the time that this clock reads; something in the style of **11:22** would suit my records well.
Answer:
**5:29**
